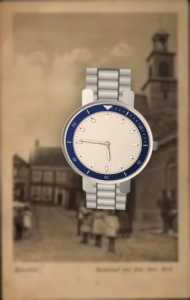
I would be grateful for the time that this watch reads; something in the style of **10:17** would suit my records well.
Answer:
**5:46**
